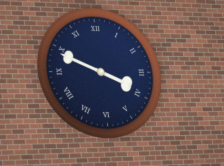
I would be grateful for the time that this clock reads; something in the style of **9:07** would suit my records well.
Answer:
**3:49**
